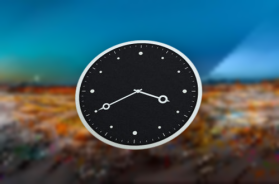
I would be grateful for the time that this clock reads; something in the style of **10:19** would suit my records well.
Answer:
**3:40**
